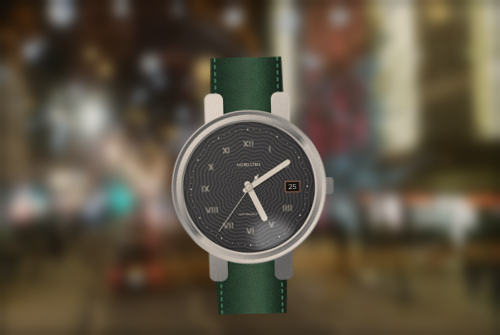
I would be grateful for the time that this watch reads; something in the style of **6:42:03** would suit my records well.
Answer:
**5:09:36**
